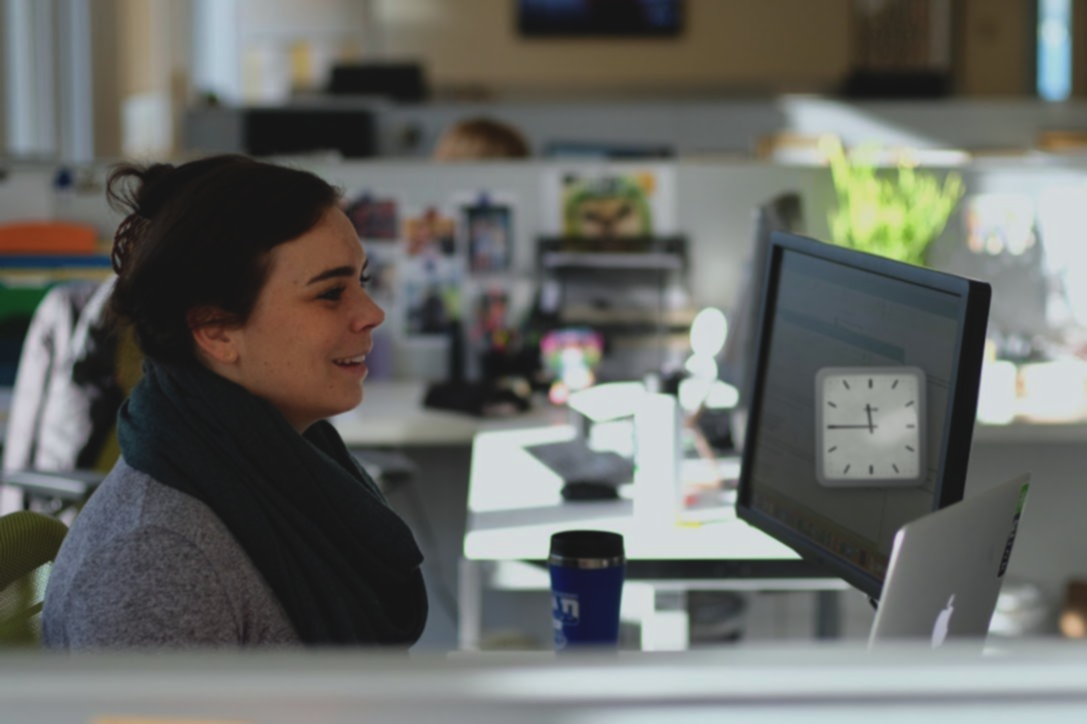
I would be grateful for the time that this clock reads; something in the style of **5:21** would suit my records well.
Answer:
**11:45**
